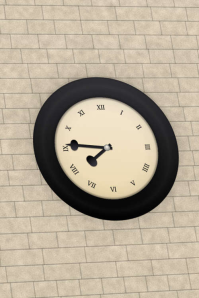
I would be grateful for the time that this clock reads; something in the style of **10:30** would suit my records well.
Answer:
**7:46**
